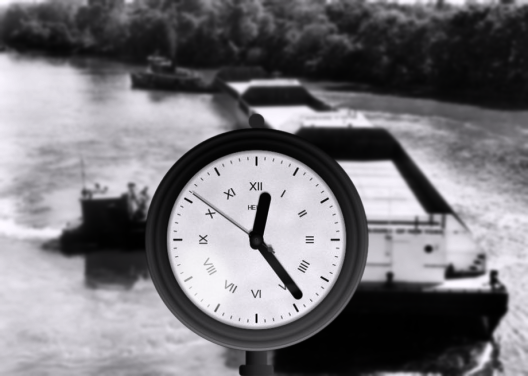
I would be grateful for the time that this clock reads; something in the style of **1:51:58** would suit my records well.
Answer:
**12:23:51**
